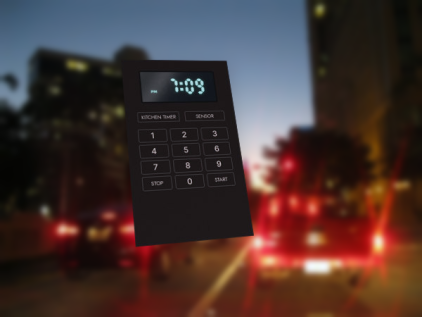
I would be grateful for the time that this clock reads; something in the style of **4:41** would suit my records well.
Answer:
**7:09**
